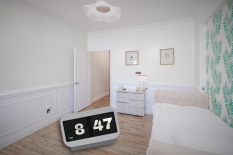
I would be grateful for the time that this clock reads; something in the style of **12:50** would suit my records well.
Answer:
**8:47**
